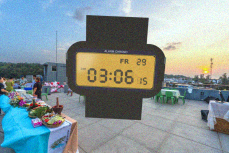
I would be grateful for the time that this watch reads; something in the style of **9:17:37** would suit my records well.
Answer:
**3:06:15**
